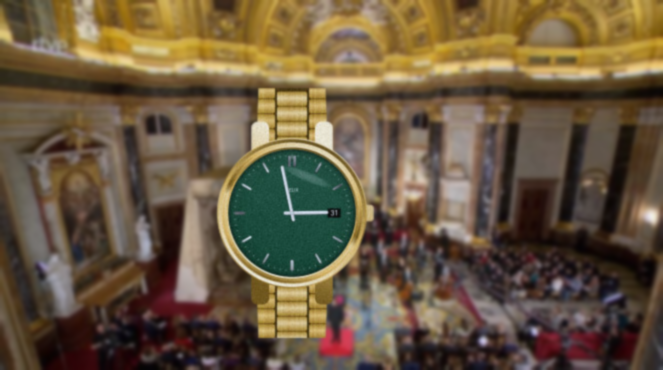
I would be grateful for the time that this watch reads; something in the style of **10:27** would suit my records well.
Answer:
**2:58**
